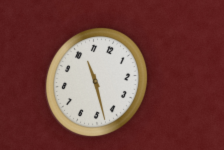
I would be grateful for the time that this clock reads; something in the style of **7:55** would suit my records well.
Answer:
**10:23**
